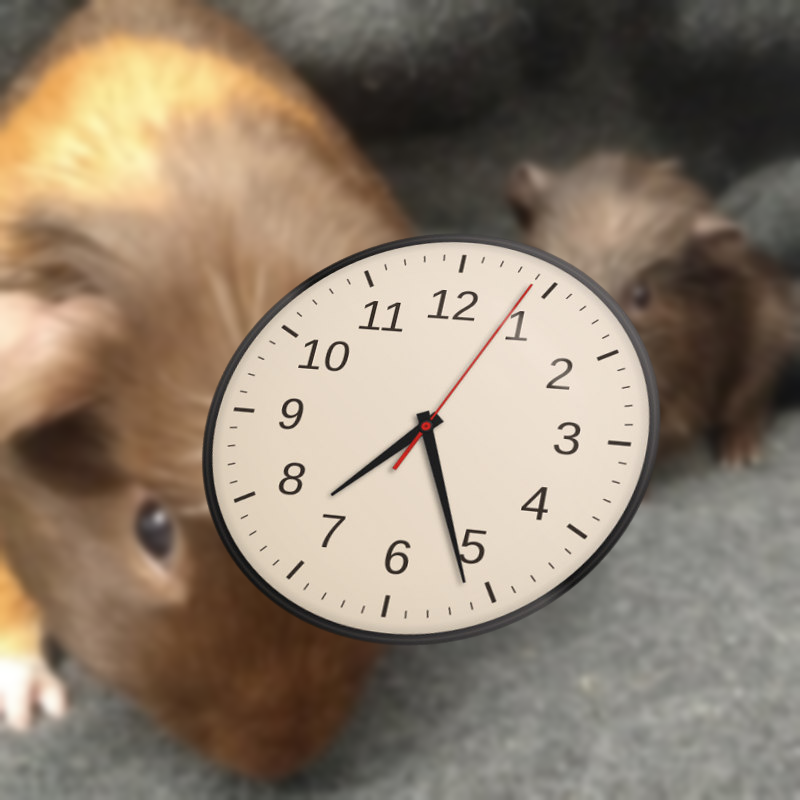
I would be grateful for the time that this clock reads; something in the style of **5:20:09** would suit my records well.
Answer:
**7:26:04**
